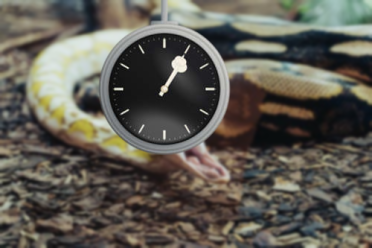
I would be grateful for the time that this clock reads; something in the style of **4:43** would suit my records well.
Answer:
**1:05**
